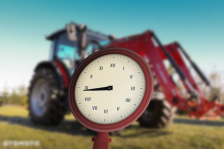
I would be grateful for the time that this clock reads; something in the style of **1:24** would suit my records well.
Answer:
**8:44**
